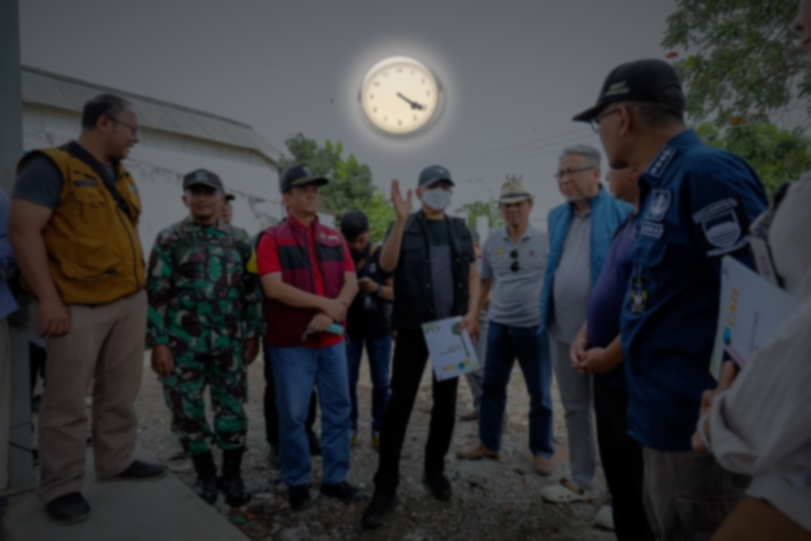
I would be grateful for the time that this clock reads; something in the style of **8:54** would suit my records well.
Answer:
**4:21**
